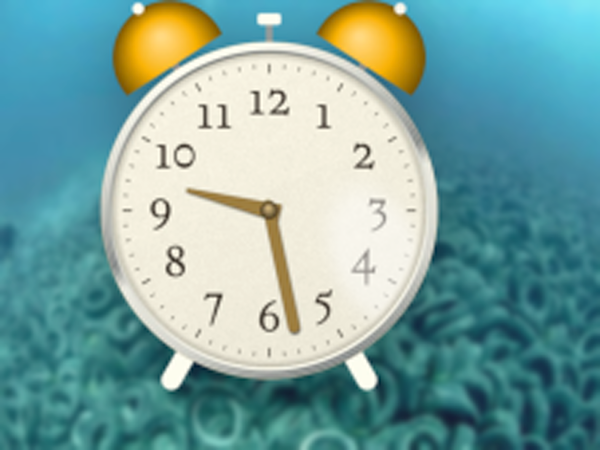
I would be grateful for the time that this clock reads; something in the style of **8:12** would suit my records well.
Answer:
**9:28**
